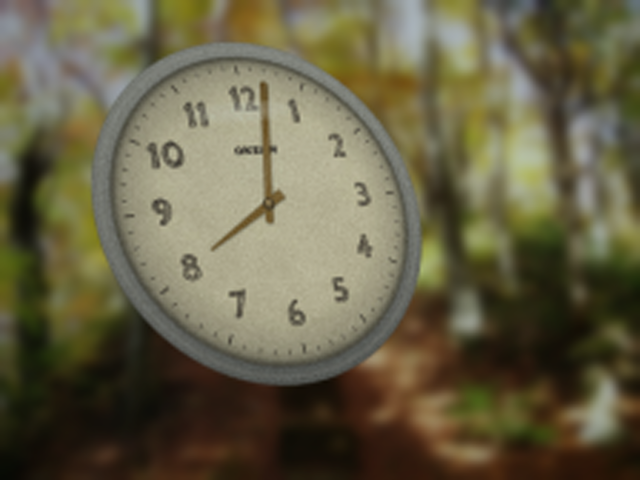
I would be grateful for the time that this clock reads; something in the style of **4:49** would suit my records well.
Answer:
**8:02**
